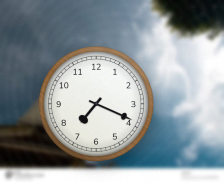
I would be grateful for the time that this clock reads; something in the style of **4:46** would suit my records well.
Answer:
**7:19**
